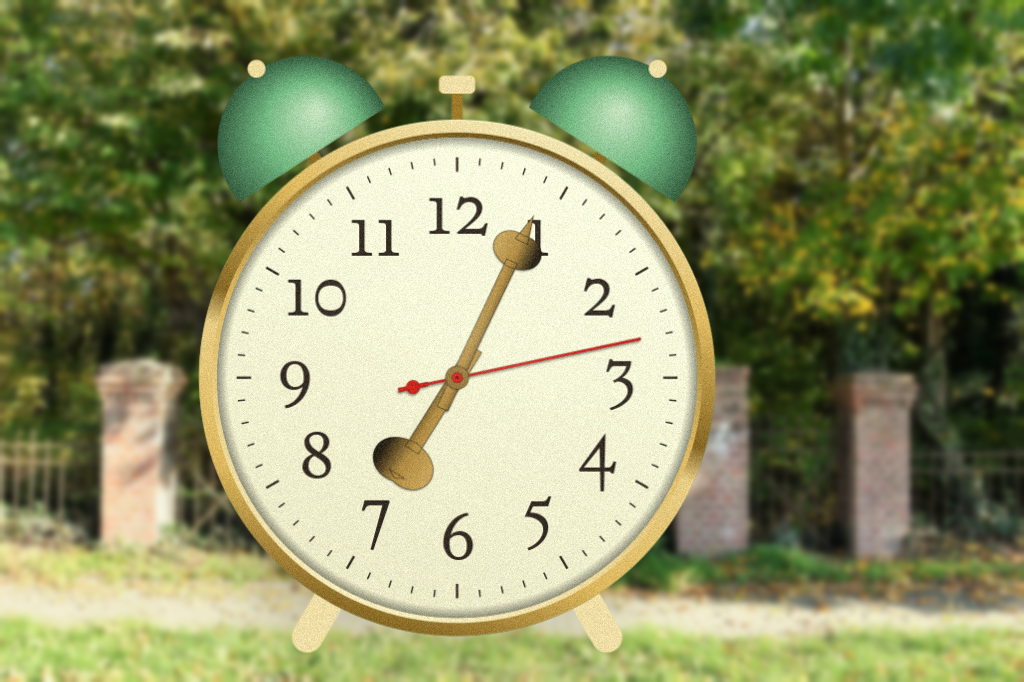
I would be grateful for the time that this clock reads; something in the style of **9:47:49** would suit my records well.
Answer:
**7:04:13**
